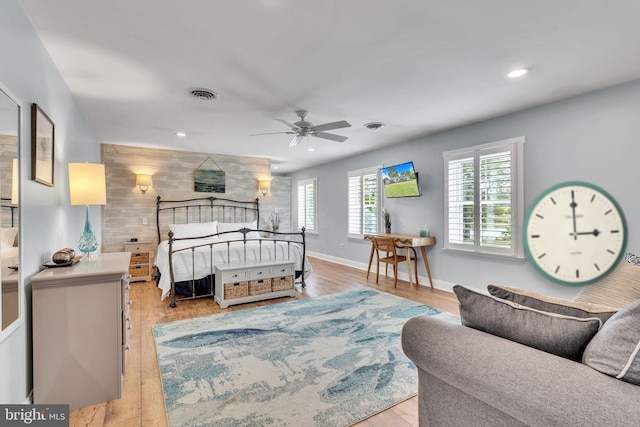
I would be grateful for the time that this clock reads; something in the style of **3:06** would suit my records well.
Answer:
**3:00**
